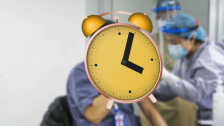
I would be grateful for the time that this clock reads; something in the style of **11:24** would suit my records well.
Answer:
**4:04**
